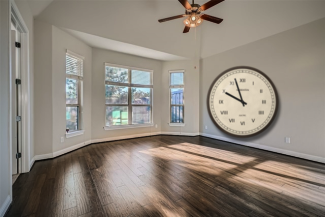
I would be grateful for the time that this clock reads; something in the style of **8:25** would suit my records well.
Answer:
**9:57**
